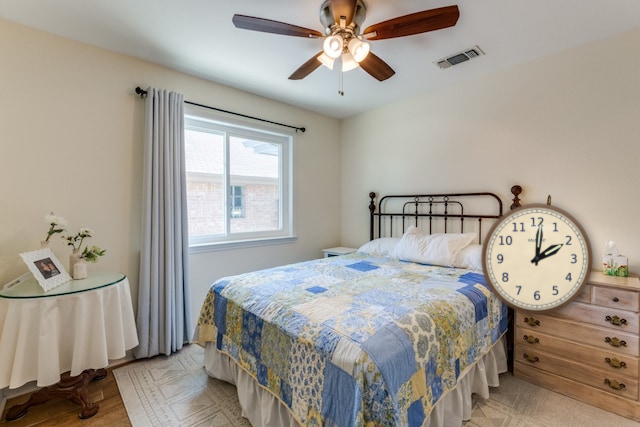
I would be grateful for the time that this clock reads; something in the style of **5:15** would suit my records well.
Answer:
**2:01**
